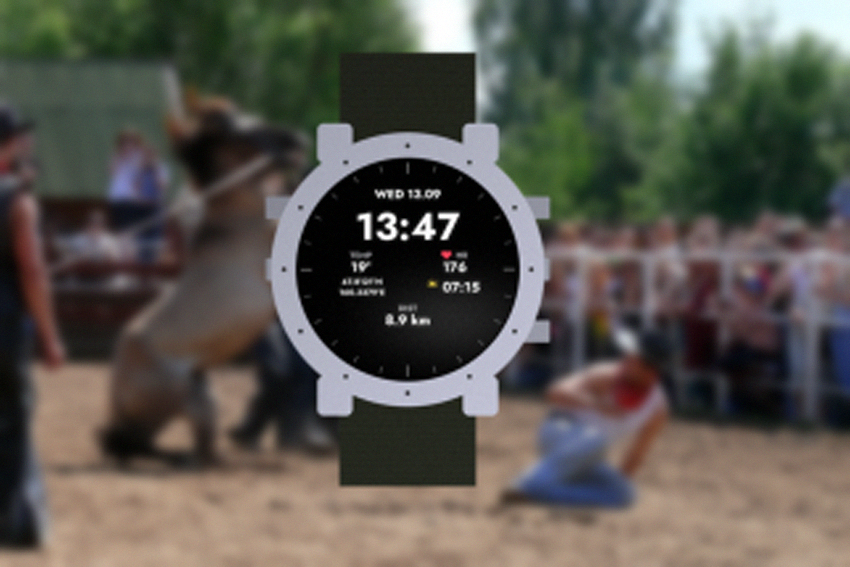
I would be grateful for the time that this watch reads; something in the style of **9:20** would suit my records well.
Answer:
**13:47**
